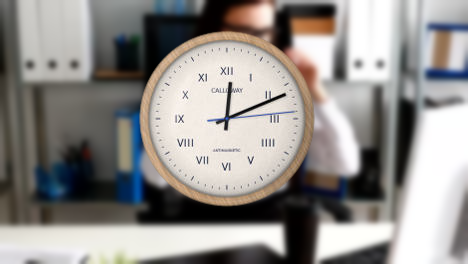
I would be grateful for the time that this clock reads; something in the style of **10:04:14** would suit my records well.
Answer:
**12:11:14**
